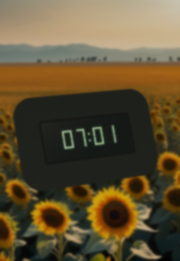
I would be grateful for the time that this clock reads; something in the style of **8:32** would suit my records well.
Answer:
**7:01**
